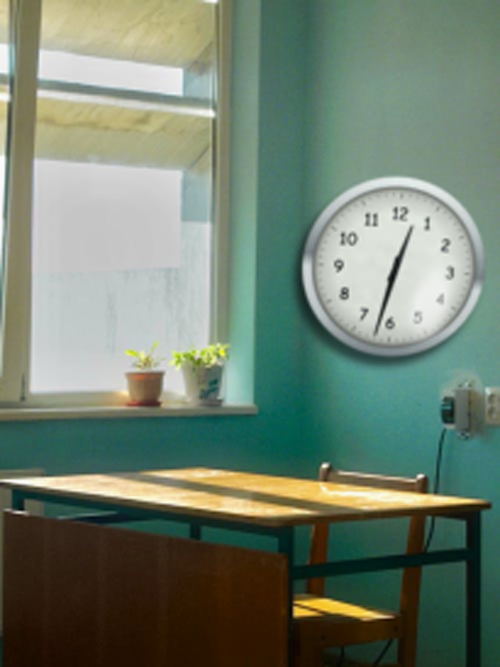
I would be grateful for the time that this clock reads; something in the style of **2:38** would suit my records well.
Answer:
**12:32**
